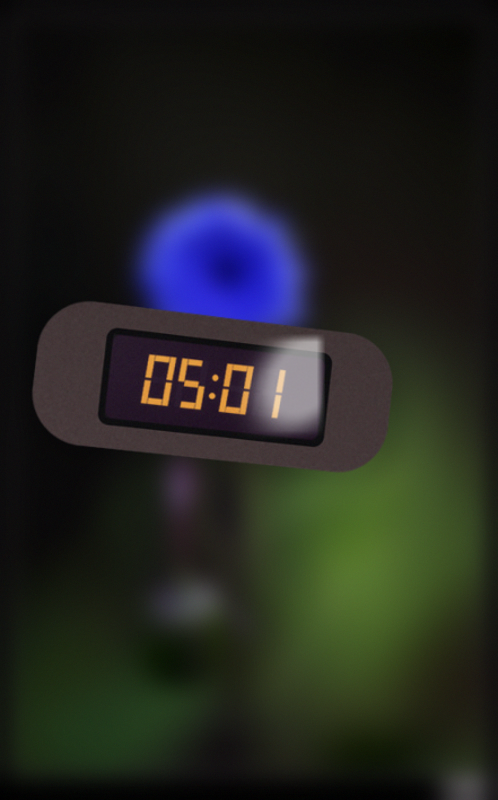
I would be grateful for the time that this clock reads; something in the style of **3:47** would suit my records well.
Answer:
**5:01**
